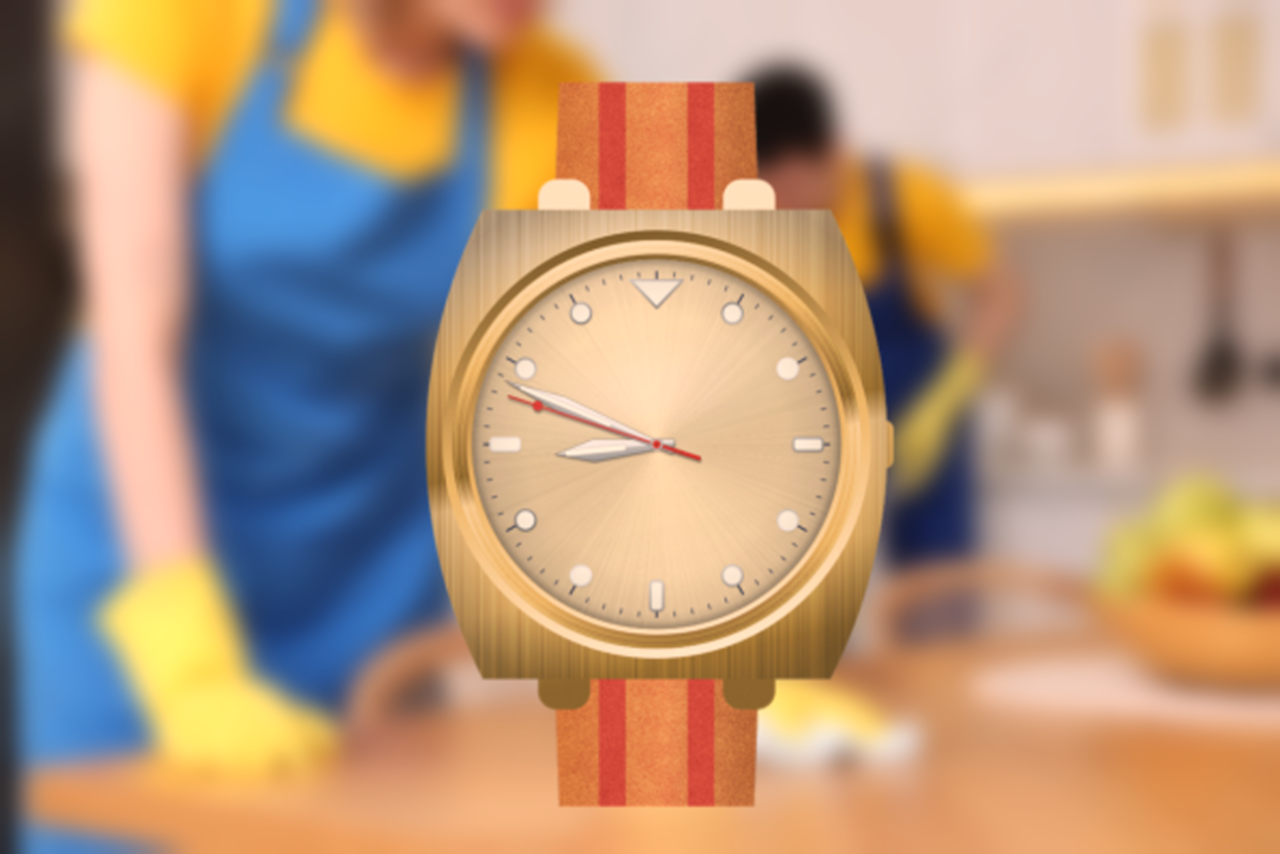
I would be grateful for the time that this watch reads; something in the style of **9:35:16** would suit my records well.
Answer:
**8:48:48**
